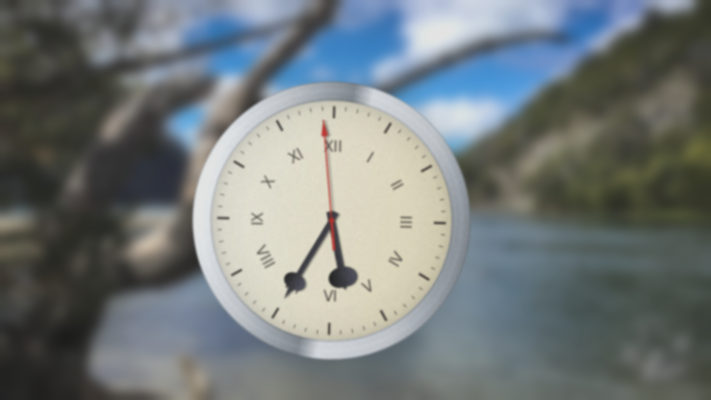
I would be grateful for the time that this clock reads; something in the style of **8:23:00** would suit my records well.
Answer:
**5:34:59**
